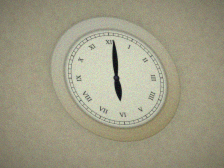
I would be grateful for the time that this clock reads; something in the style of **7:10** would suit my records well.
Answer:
**6:01**
